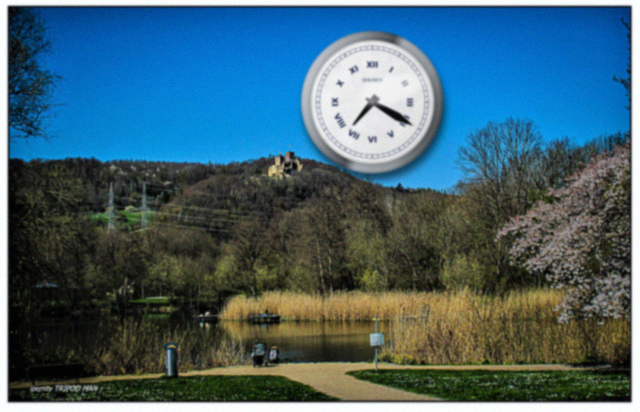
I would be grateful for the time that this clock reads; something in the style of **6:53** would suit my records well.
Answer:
**7:20**
